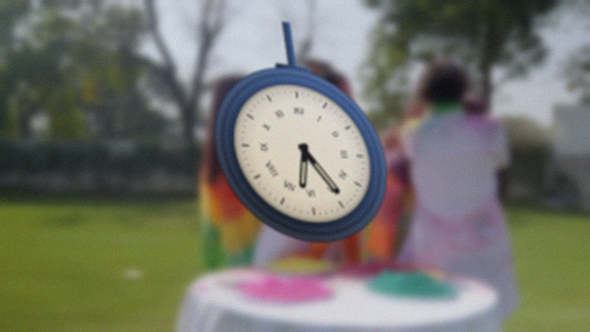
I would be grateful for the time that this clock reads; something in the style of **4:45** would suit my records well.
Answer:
**6:24**
